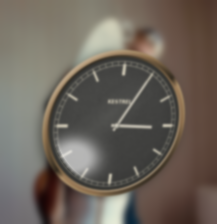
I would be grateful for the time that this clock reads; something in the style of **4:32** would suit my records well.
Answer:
**3:05**
